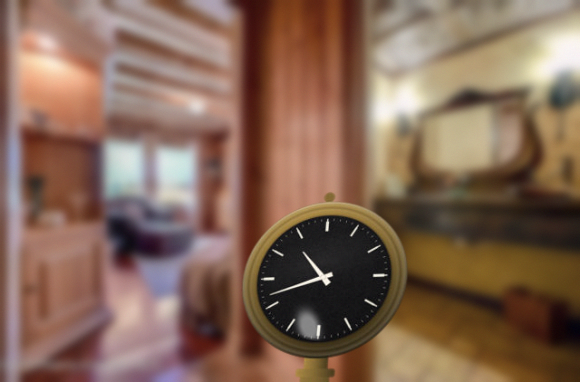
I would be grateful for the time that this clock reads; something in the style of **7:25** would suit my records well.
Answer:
**10:42**
